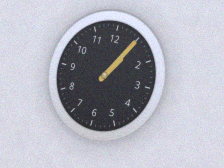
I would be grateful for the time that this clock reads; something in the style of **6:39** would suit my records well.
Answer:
**1:05**
